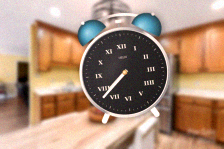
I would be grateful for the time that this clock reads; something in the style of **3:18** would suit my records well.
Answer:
**7:38**
